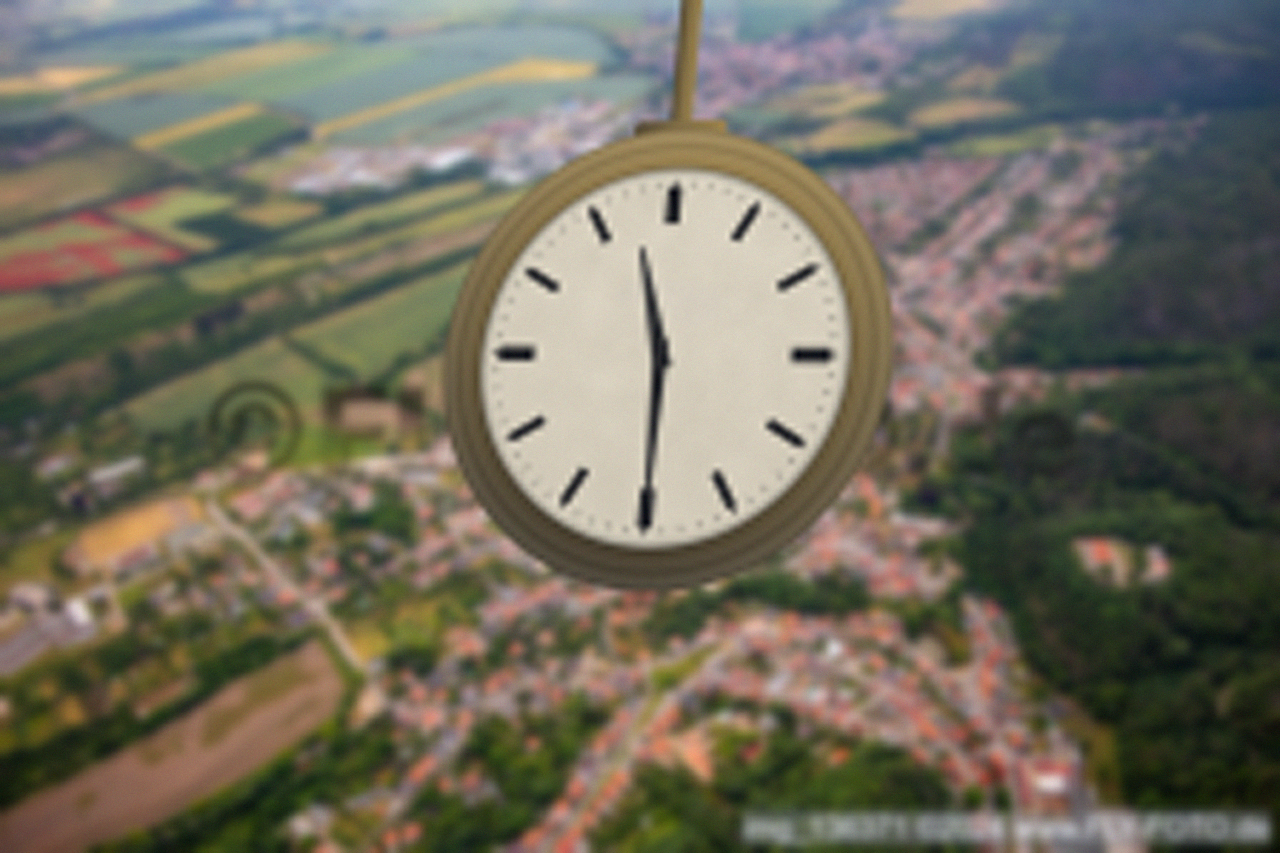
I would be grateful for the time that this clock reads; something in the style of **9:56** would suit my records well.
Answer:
**11:30**
